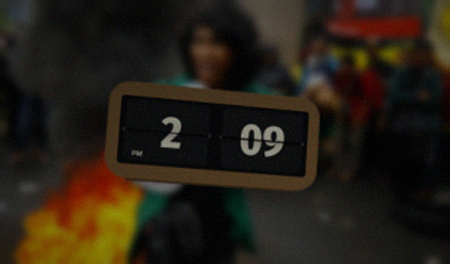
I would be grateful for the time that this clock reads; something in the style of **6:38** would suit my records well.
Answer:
**2:09**
